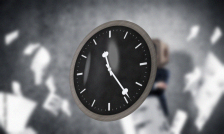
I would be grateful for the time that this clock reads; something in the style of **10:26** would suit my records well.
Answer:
**11:24**
